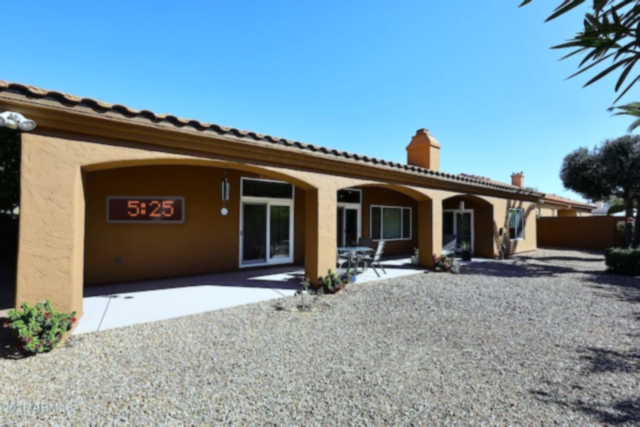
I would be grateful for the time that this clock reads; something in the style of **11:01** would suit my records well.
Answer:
**5:25**
